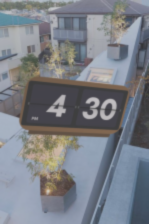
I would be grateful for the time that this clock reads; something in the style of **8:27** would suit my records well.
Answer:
**4:30**
